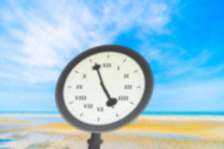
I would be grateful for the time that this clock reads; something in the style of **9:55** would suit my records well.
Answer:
**4:56**
